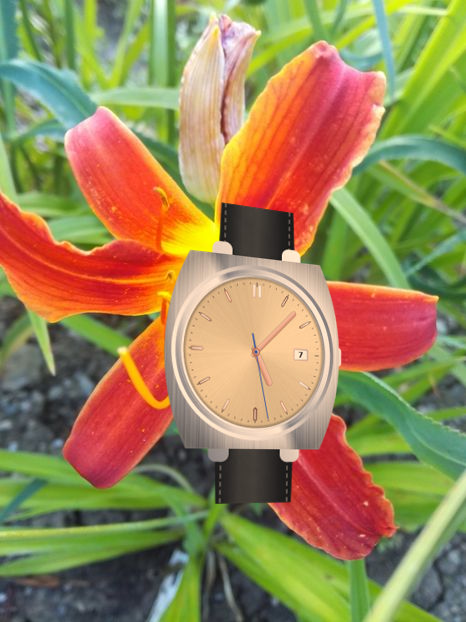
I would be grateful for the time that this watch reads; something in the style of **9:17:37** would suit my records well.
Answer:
**5:07:28**
